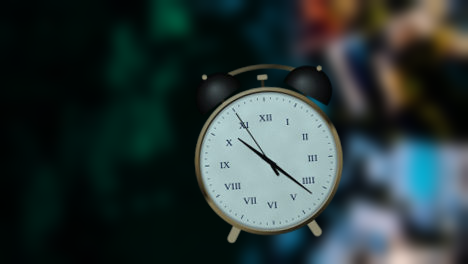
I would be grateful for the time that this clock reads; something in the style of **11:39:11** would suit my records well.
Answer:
**10:21:55**
